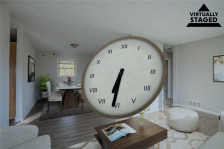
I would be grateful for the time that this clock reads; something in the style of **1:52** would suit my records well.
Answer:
**6:31**
